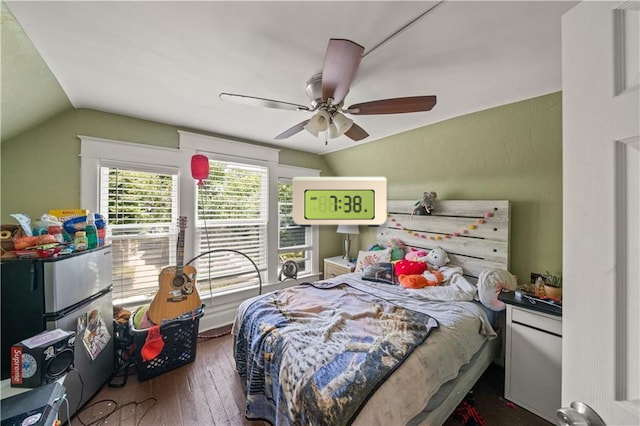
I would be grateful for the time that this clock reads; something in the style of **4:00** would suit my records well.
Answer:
**7:38**
